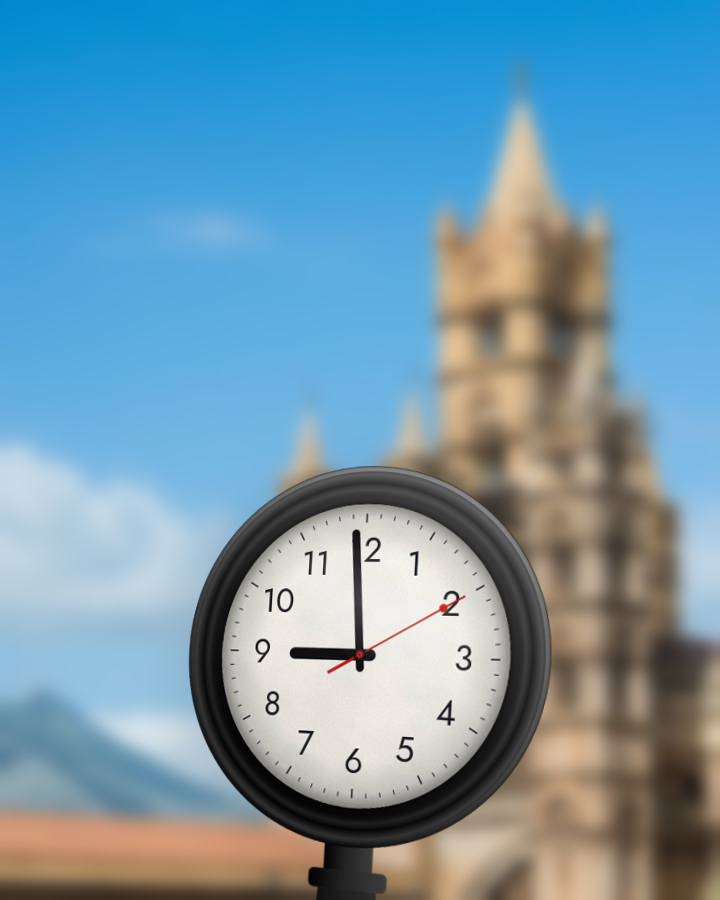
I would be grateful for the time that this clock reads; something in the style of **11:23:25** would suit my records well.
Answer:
**8:59:10**
